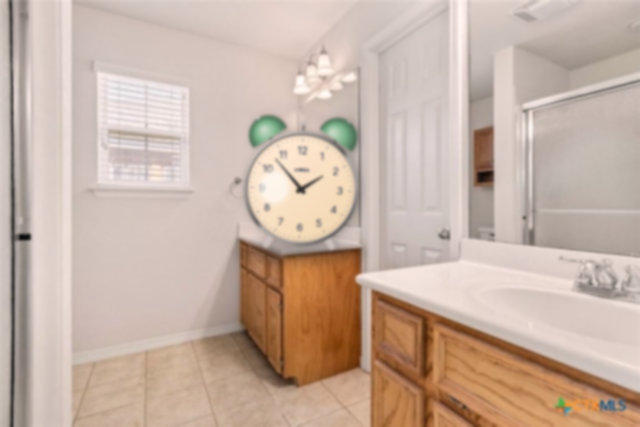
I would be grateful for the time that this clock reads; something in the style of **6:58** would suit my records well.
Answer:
**1:53**
